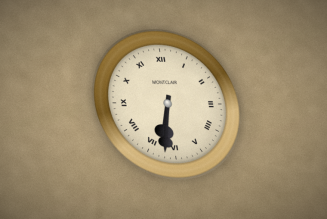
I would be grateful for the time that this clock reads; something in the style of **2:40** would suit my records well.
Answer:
**6:32**
